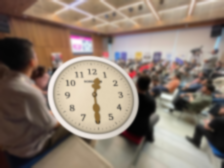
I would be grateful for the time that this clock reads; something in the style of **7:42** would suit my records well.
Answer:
**12:30**
